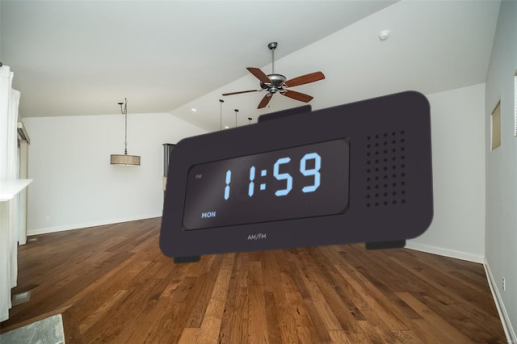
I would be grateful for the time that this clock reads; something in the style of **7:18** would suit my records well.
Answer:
**11:59**
